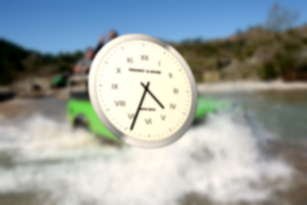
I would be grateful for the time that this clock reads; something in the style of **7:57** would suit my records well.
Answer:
**4:34**
